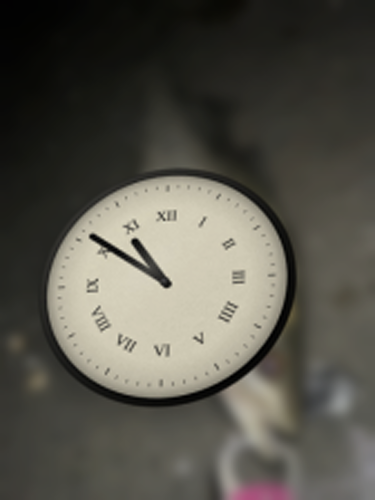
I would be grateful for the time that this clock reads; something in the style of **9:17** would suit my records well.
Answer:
**10:51**
